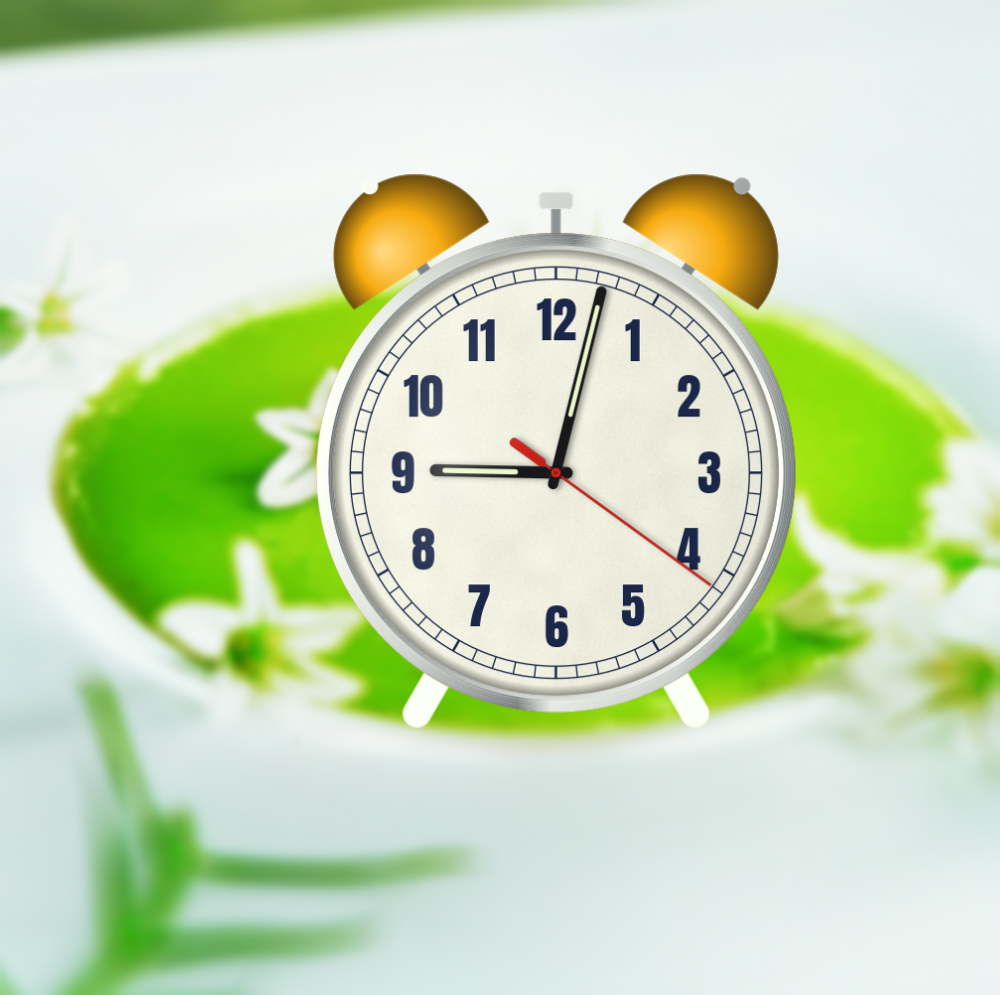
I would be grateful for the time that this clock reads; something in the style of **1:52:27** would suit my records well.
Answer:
**9:02:21**
